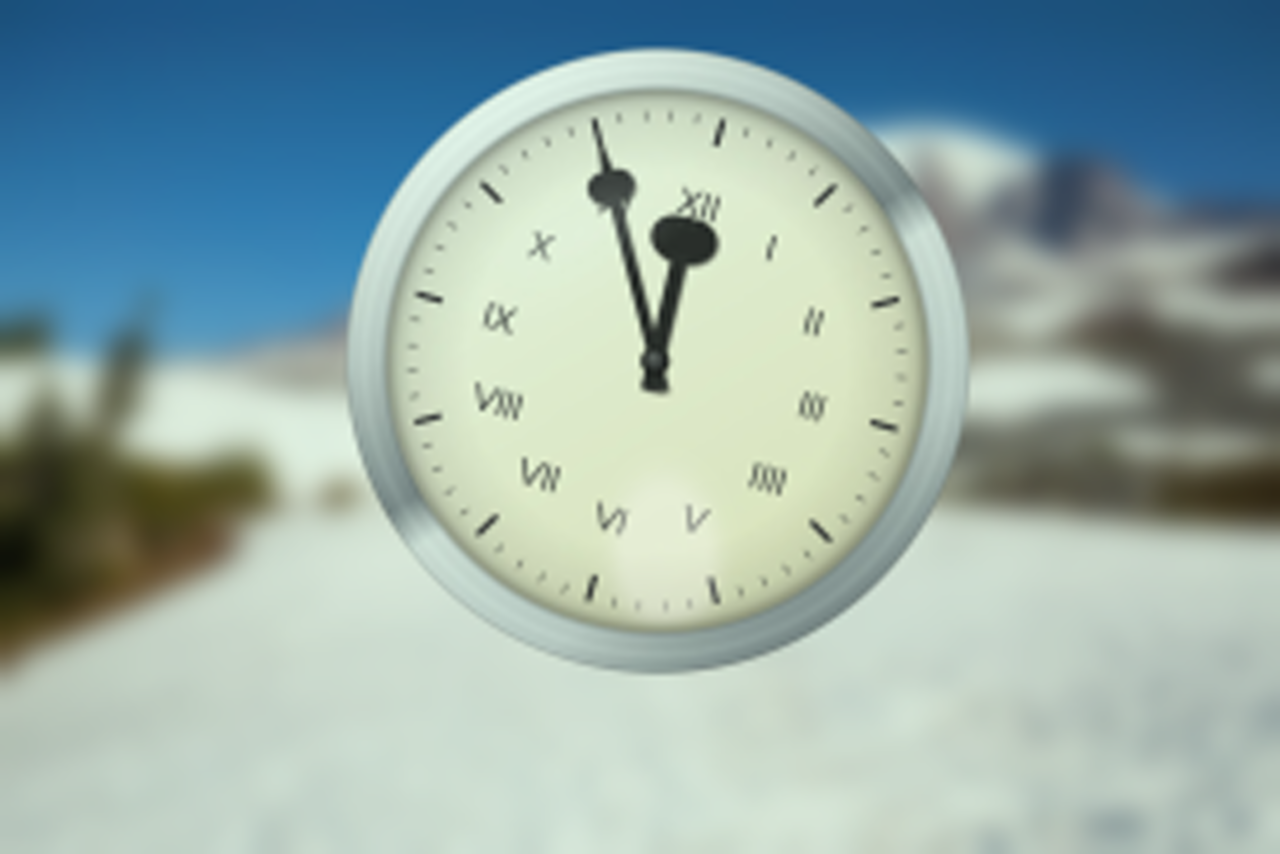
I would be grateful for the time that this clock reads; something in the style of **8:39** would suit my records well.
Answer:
**11:55**
